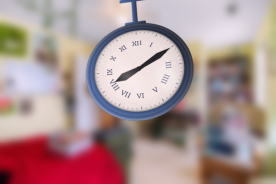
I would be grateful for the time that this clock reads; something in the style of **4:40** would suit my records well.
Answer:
**8:10**
